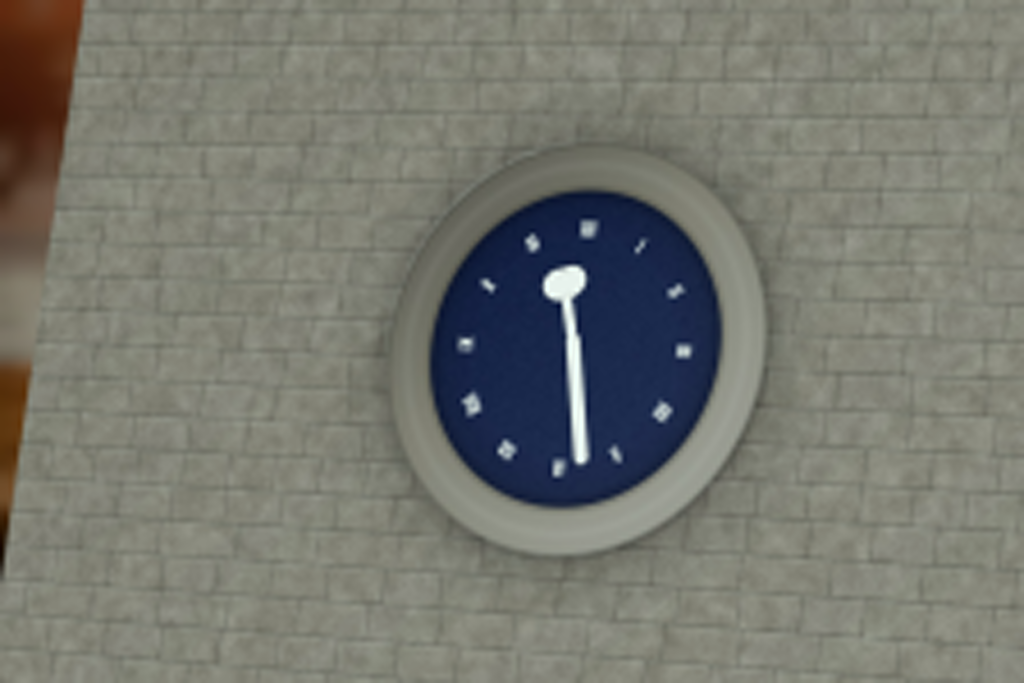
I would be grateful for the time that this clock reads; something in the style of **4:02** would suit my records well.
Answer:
**11:28**
